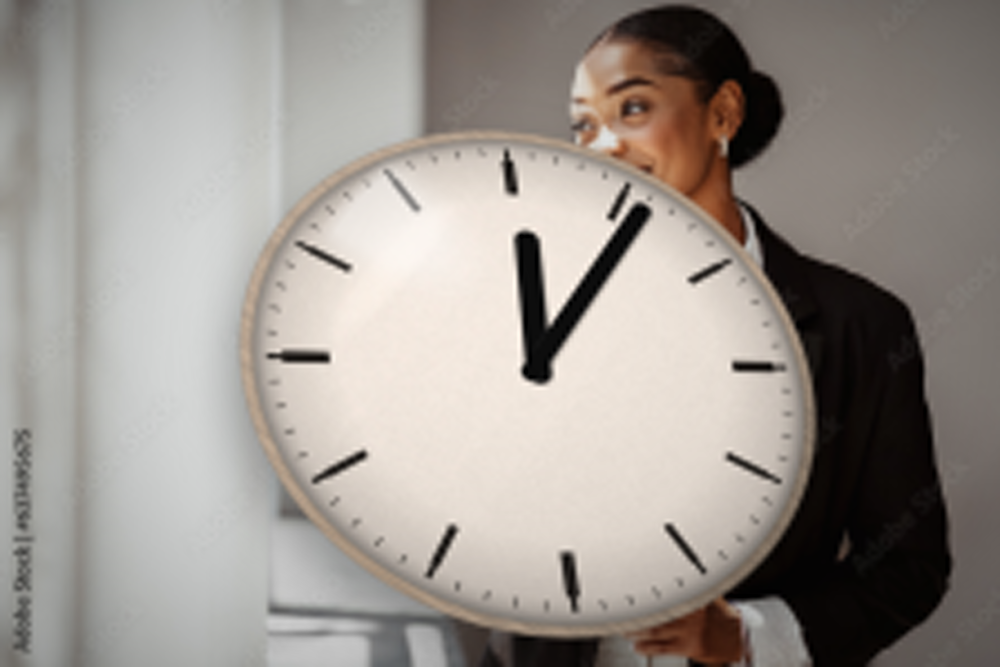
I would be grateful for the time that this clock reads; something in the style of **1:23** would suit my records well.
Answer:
**12:06**
